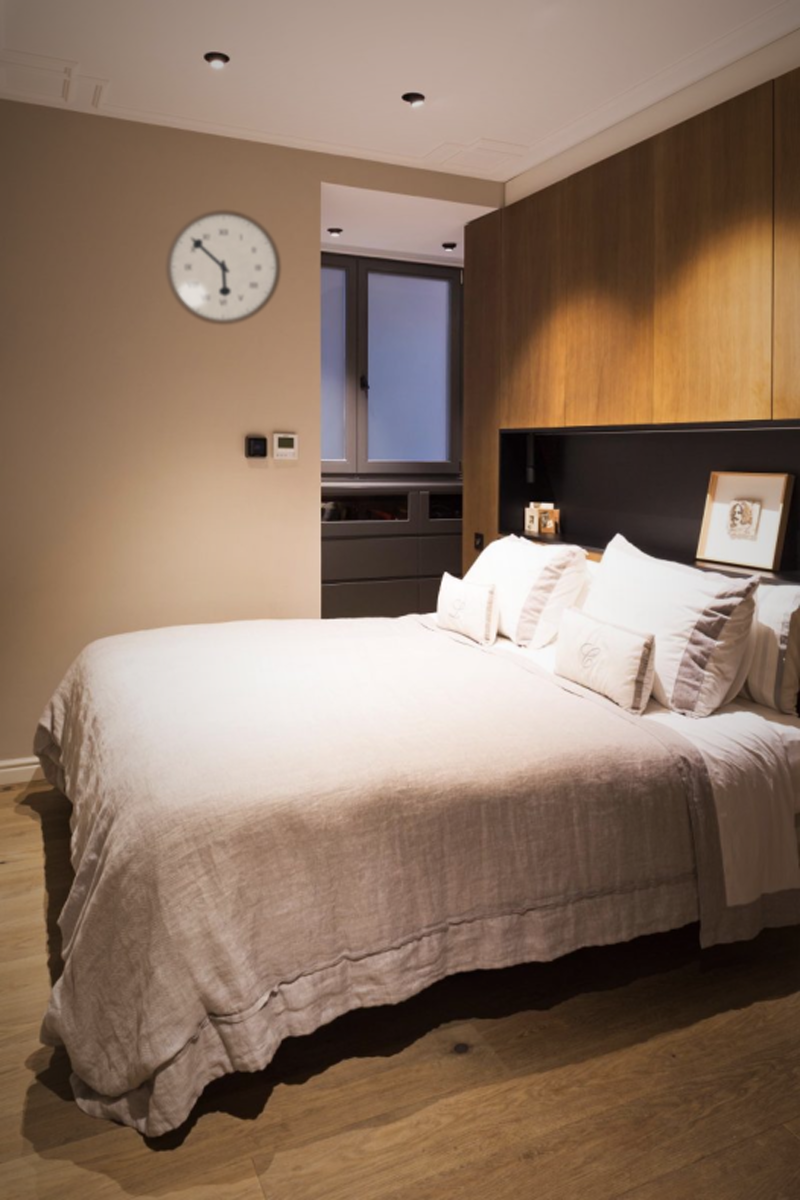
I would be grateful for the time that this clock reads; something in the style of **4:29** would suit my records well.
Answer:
**5:52**
